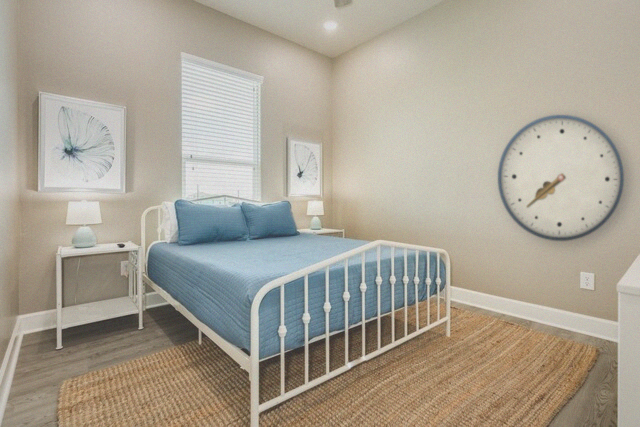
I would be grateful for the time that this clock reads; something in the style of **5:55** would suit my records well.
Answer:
**7:38**
